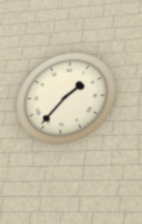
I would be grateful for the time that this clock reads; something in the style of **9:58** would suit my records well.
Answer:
**1:36**
